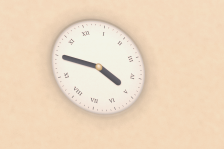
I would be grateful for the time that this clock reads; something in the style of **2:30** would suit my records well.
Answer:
**4:50**
